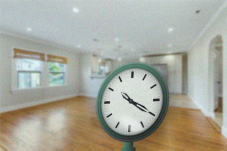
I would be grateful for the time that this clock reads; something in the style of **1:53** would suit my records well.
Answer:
**10:20**
